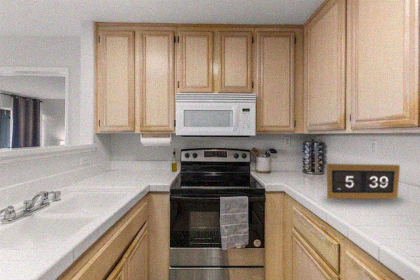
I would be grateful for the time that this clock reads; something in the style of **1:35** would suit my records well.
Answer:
**5:39**
